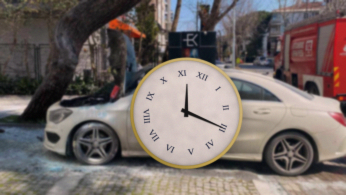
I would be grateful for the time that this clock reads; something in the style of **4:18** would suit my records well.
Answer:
**11:15**
